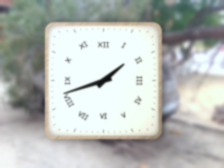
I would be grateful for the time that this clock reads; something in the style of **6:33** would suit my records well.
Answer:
**1:42**
